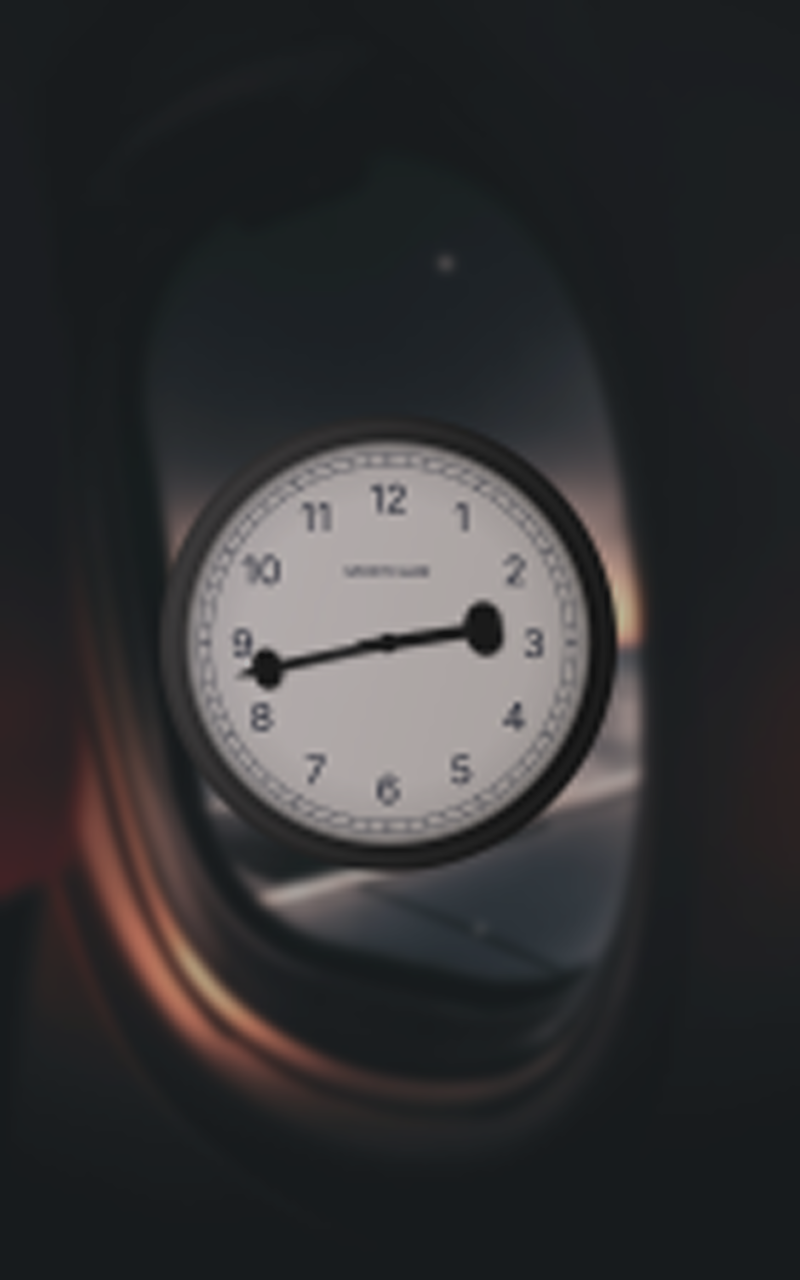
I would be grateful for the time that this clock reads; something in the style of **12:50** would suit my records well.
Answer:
**2:43**
